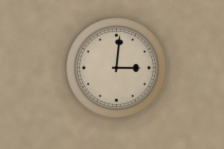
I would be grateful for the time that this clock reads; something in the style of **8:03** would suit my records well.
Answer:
**3:01**
